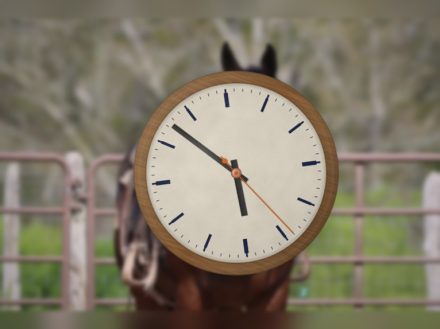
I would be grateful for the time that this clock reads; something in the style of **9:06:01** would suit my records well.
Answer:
**5:52:24**
